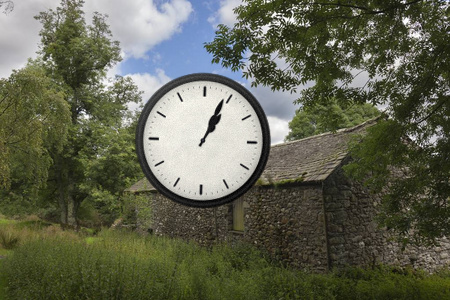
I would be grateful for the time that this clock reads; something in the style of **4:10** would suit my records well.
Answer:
**1:04**
